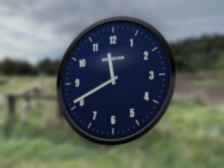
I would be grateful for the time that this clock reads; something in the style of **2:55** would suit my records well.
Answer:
**11:41**
